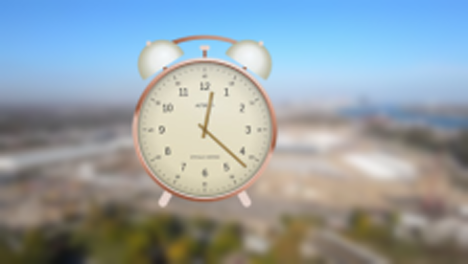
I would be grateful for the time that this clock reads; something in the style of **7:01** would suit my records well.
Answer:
**12:22**
